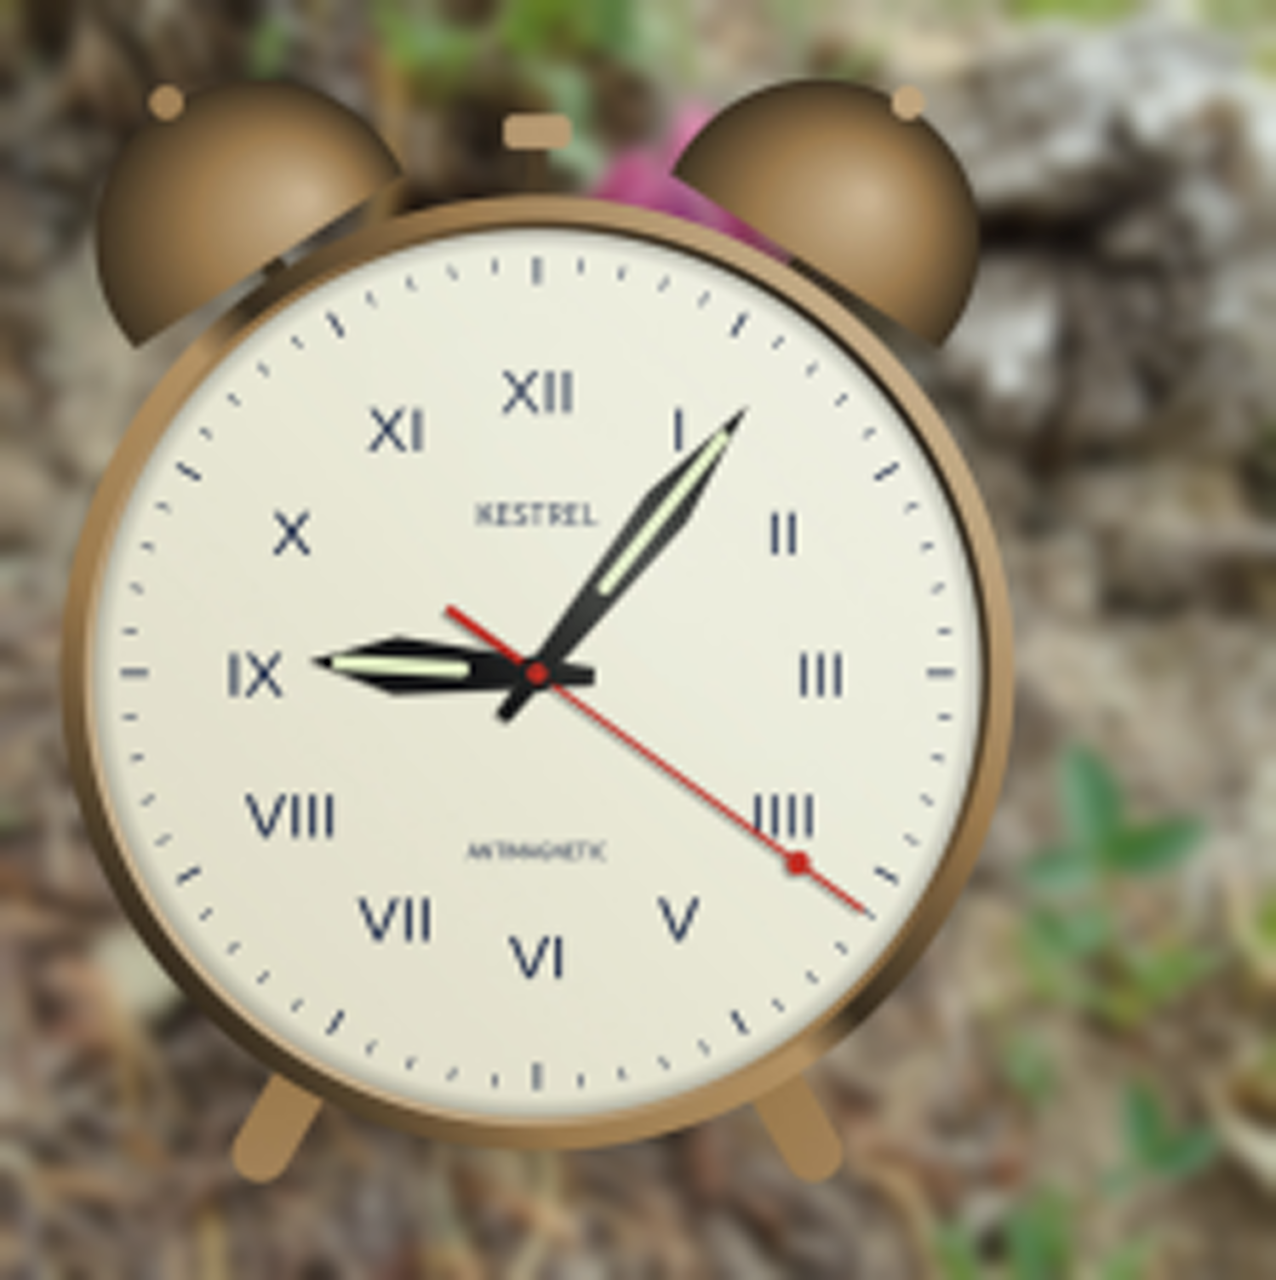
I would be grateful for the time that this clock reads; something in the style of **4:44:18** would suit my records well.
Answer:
**9:06:21**
